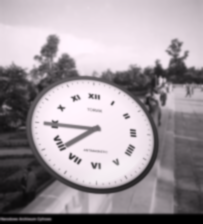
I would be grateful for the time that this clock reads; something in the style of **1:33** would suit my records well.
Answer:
**7:45**
